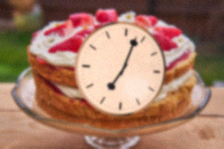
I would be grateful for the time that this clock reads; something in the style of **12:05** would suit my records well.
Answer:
**7:03**
